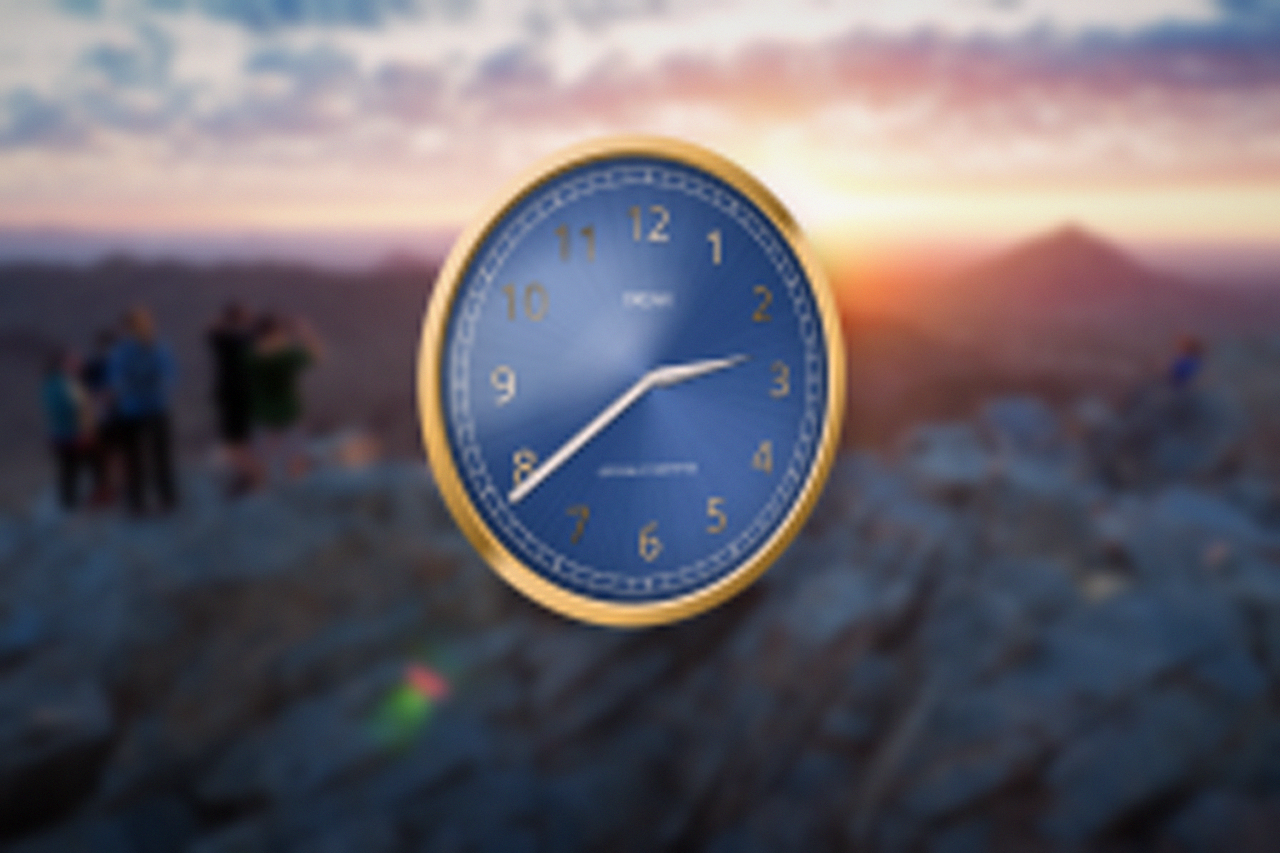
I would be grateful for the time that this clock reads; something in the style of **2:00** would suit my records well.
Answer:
**2:39**
